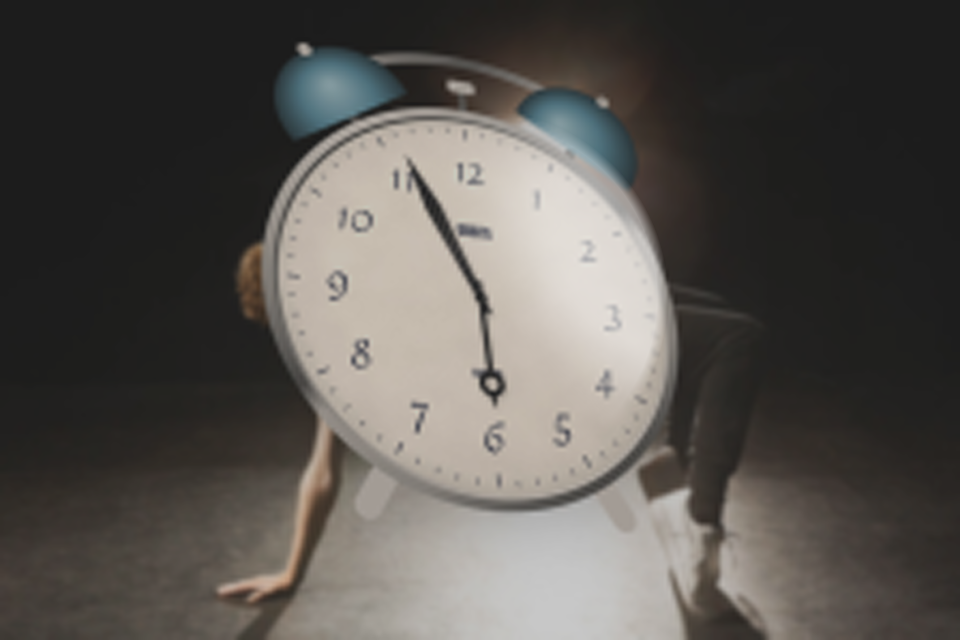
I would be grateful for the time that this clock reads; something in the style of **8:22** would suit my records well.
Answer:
**5:56**
